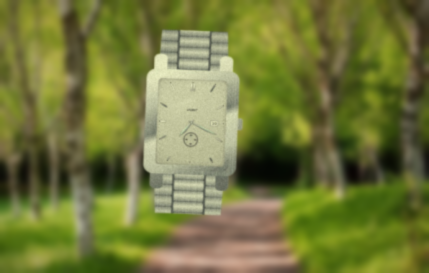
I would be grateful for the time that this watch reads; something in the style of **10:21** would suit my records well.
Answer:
**7:19**
